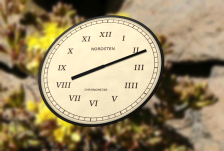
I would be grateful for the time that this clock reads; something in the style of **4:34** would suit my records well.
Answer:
**8:11**
